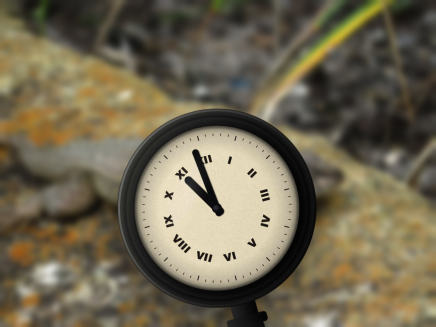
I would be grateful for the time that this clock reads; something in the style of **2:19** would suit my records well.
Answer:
**10:59**
